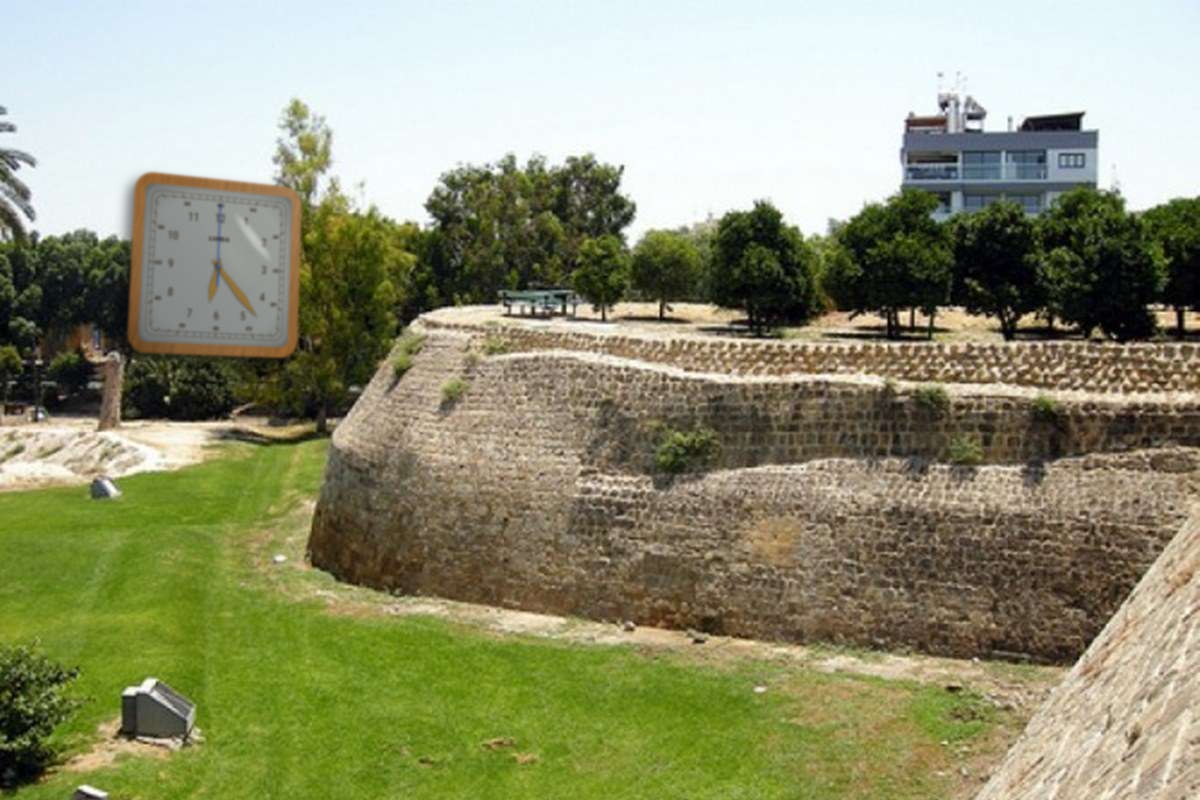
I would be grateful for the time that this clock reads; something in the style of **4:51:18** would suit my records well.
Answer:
**6:23:00**
